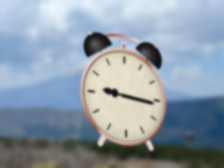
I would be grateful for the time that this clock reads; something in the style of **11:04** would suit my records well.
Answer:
**9:16**
